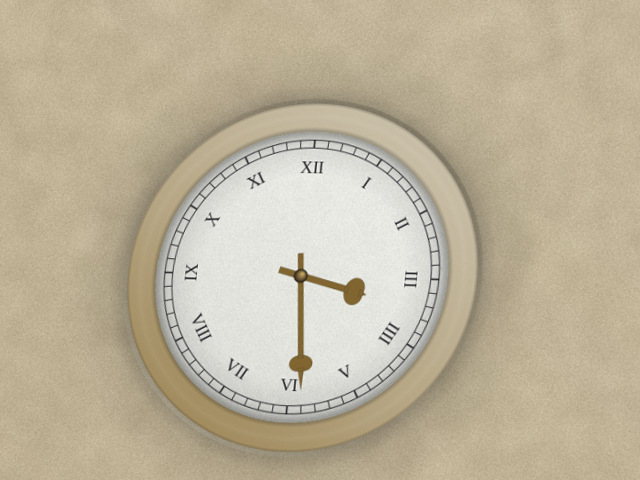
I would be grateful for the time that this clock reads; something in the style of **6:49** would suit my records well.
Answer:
**3:29**
